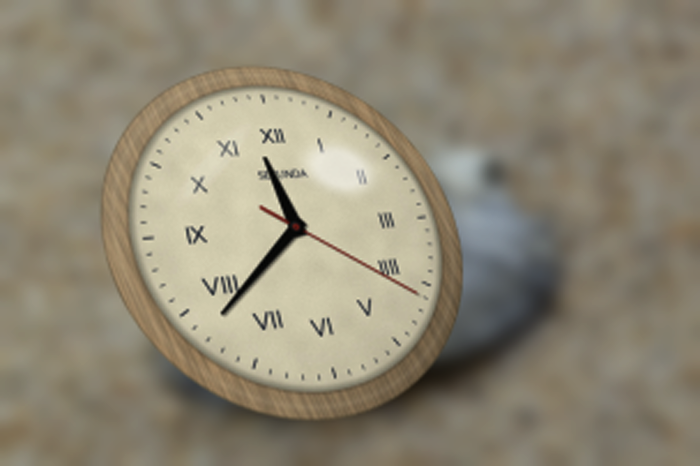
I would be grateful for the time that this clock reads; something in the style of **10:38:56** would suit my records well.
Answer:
**11:38:21**
